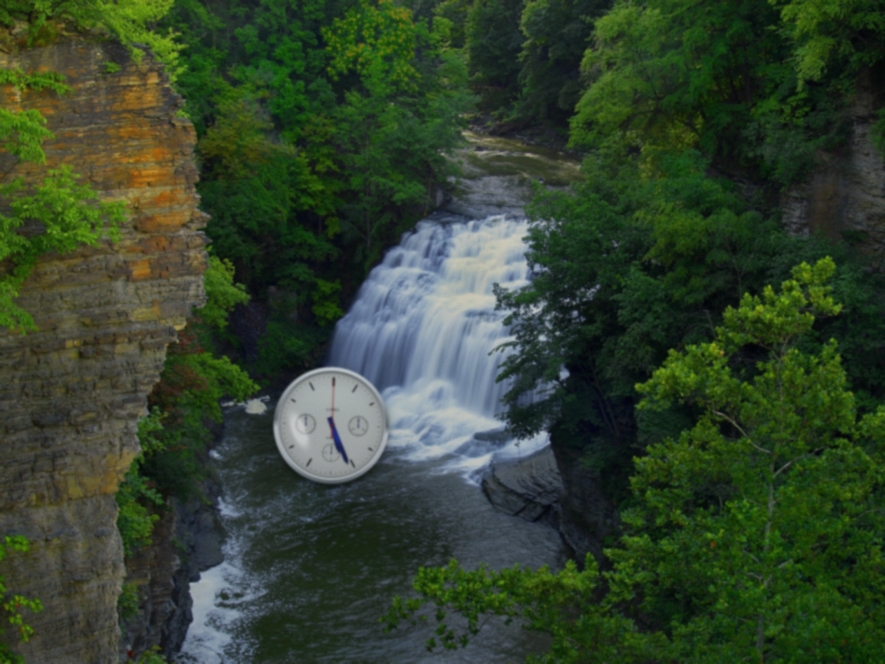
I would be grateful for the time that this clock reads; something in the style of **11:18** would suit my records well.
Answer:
**5:26**
